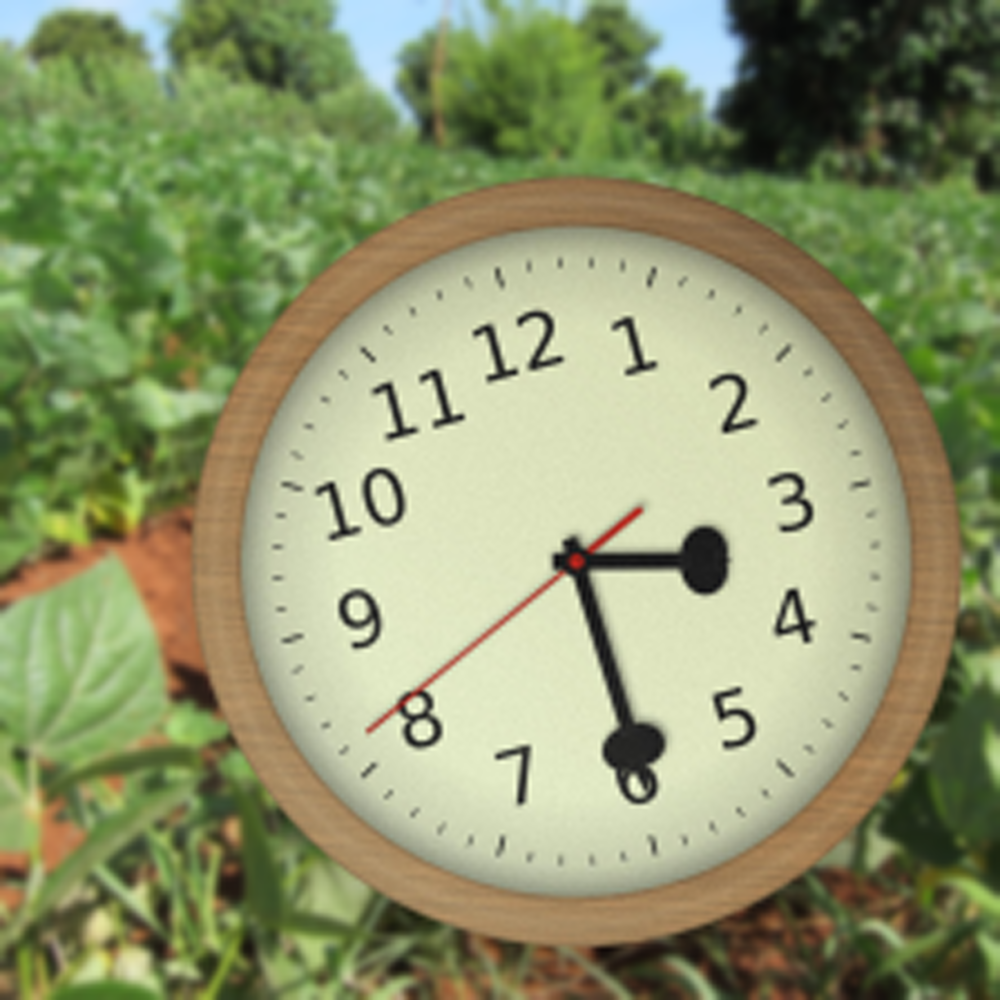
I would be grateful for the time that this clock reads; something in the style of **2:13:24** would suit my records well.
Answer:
**3:29:41**
